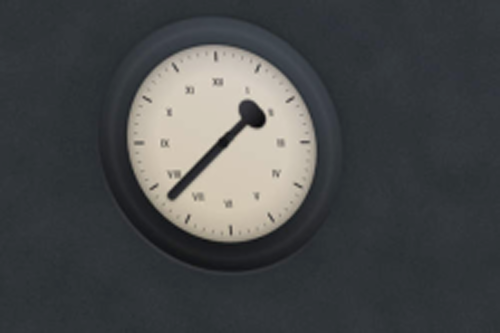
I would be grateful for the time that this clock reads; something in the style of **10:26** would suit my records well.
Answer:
**1:38**
